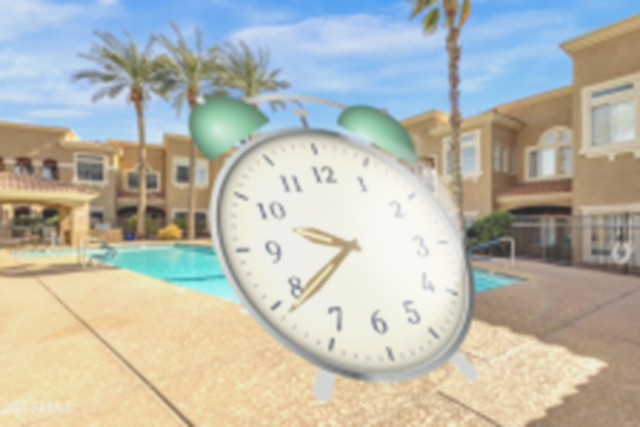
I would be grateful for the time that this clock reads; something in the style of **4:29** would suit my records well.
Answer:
**9:39**
